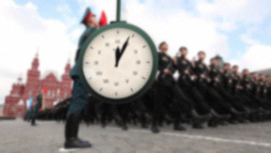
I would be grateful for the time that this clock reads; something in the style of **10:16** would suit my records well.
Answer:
**12:04**
